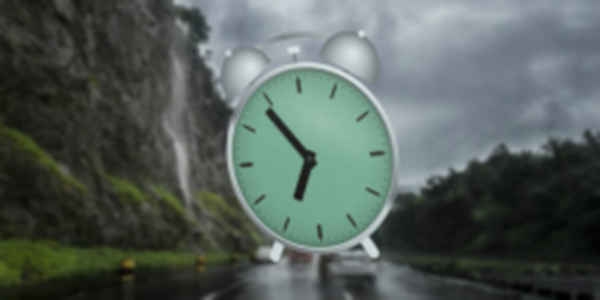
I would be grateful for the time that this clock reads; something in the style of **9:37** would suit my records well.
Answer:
**6:54**
